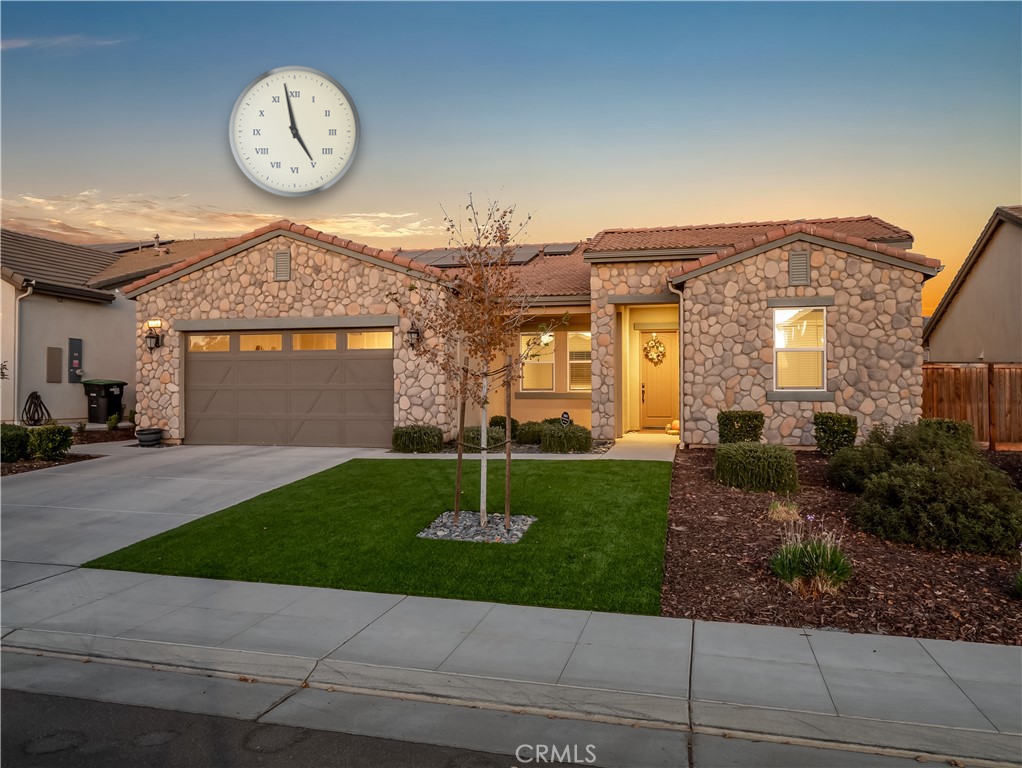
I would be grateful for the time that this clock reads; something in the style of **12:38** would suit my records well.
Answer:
**4:58**
